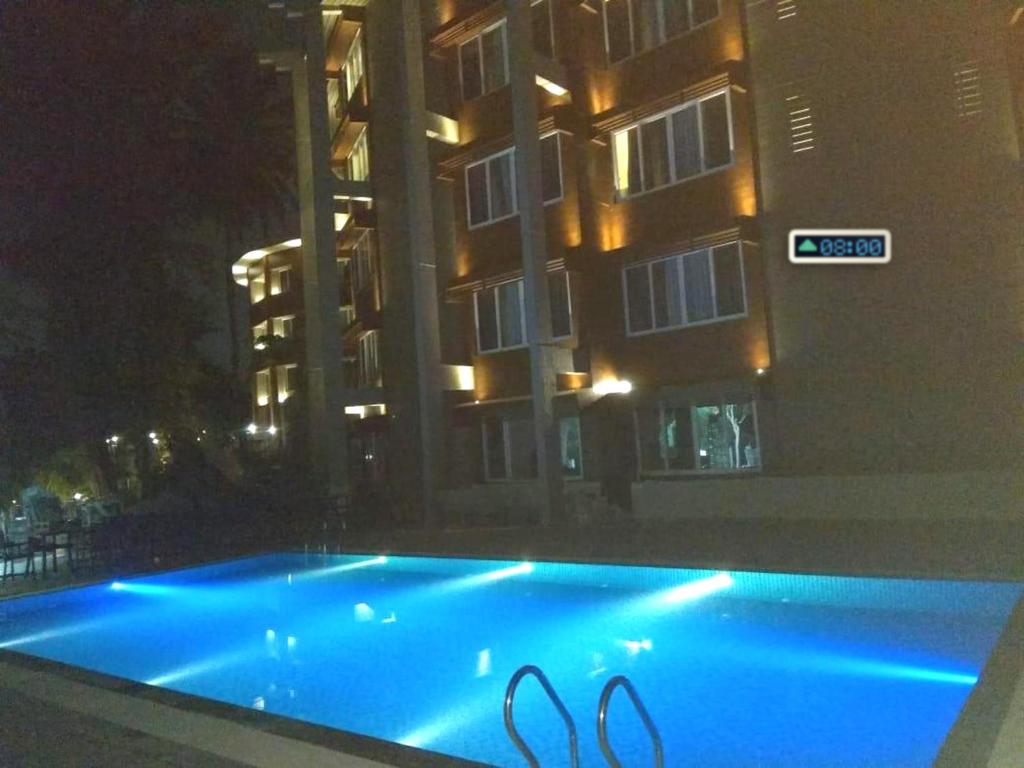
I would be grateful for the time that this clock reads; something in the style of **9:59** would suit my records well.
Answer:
**8:00**
